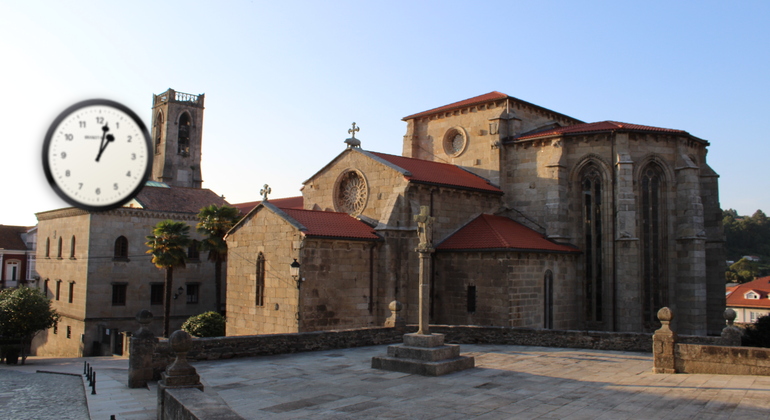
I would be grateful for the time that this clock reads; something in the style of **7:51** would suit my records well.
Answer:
**1:02**
